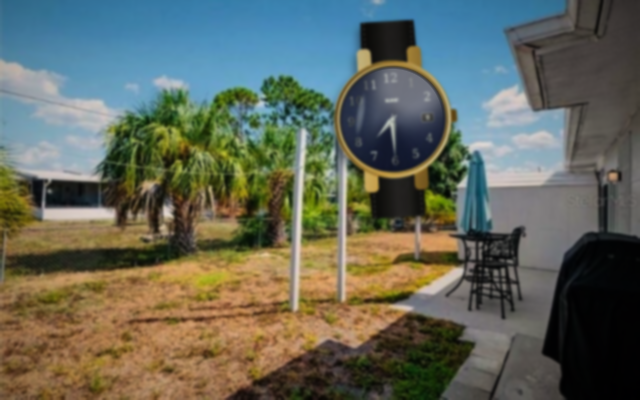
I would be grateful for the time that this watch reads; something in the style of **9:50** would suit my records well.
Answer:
**7:30**
